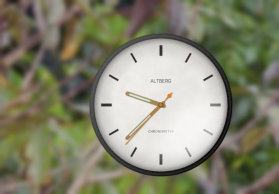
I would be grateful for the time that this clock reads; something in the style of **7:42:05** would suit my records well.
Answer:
**9:37:37**
